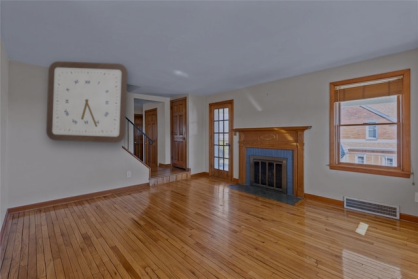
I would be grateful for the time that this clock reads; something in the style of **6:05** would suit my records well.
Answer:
**6:26**
